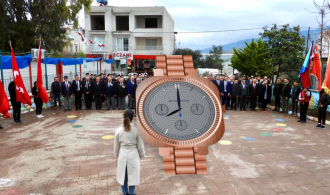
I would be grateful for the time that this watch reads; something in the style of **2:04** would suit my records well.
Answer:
**8:00**
